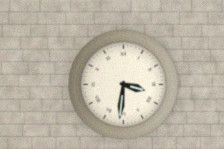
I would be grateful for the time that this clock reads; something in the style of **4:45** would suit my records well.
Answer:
**3:31**
